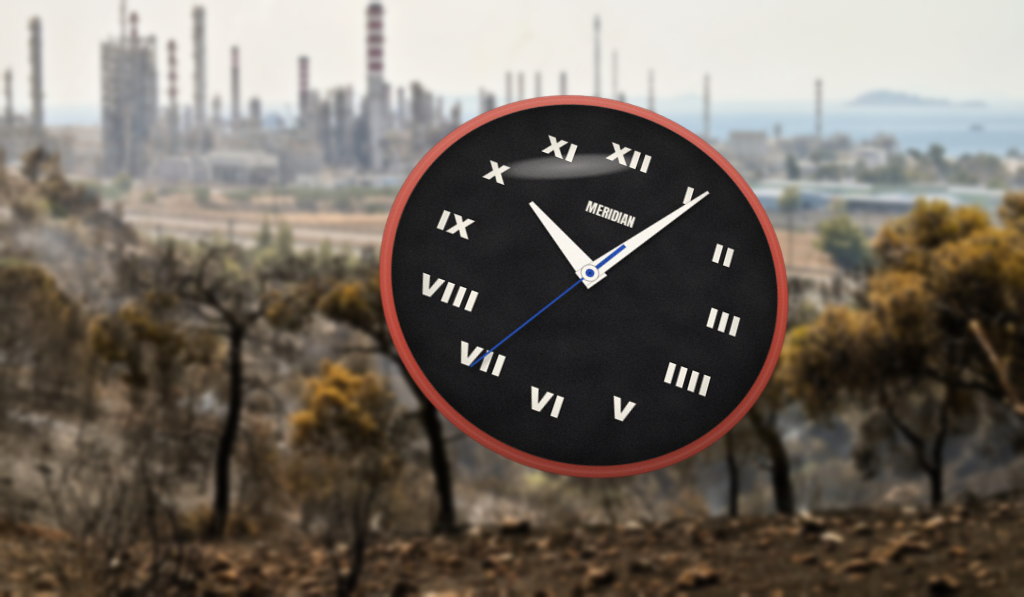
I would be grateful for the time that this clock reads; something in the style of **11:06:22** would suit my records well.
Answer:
**10:05:35**
